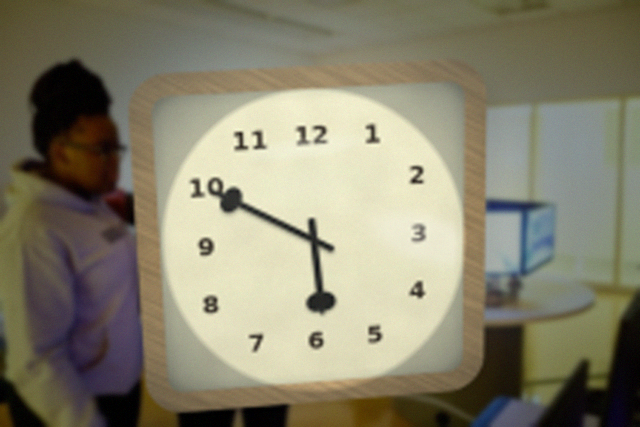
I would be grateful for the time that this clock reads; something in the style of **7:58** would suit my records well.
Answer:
**5:50**
